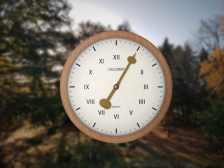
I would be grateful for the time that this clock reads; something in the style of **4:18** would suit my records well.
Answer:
**7:05**
